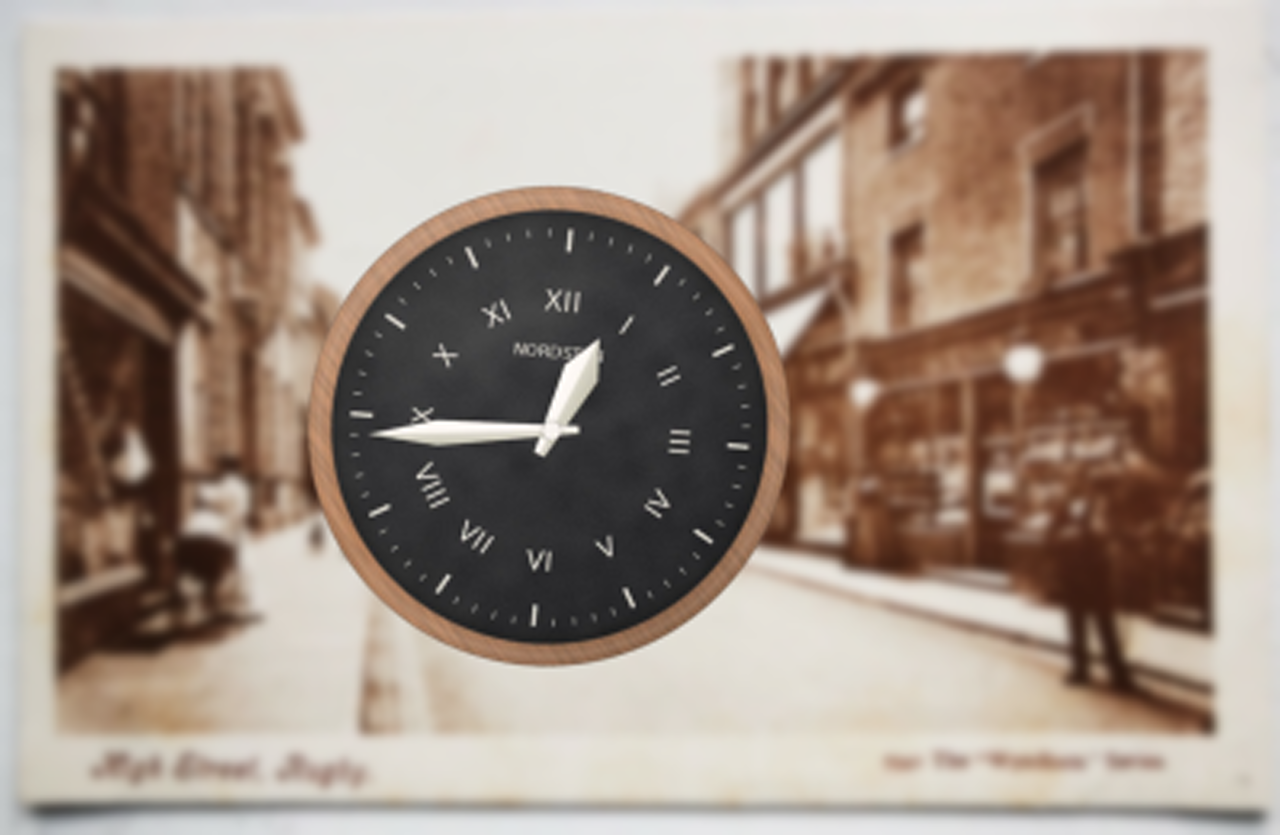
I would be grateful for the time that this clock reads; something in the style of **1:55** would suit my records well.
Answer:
**12:44**
